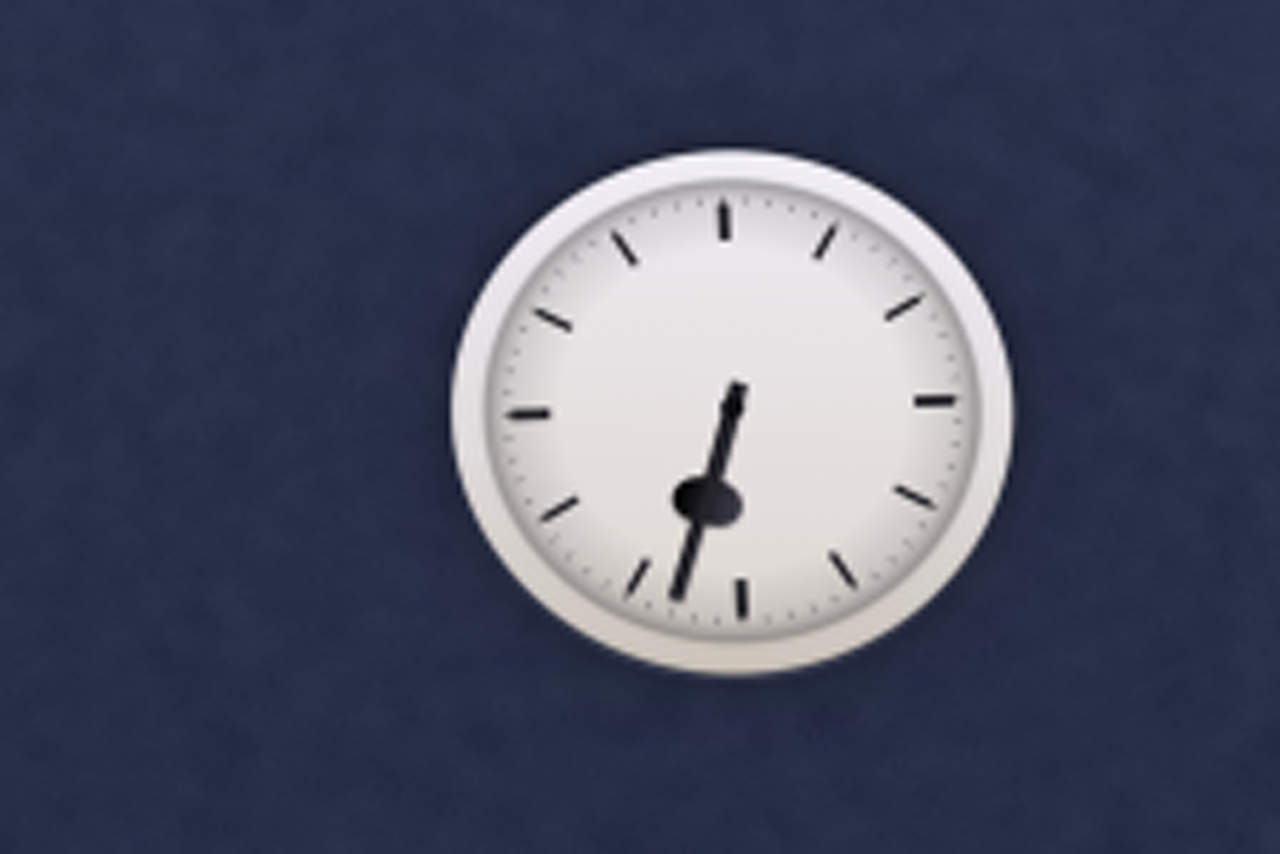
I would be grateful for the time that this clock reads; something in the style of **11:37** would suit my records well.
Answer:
**6:33**
